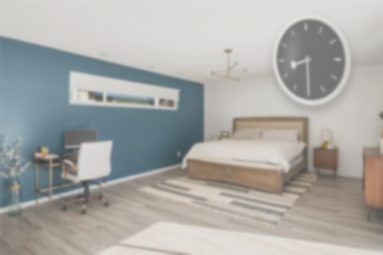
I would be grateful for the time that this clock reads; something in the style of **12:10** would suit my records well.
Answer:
**8:30**
